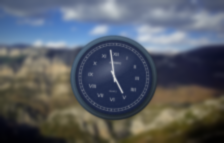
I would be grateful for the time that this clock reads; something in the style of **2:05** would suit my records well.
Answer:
**4:58**
